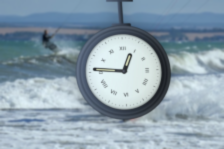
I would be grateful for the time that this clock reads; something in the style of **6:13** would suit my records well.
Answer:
**12:46**
